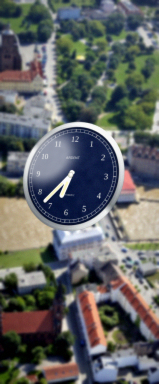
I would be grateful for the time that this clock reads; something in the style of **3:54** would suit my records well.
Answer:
**6:37**
